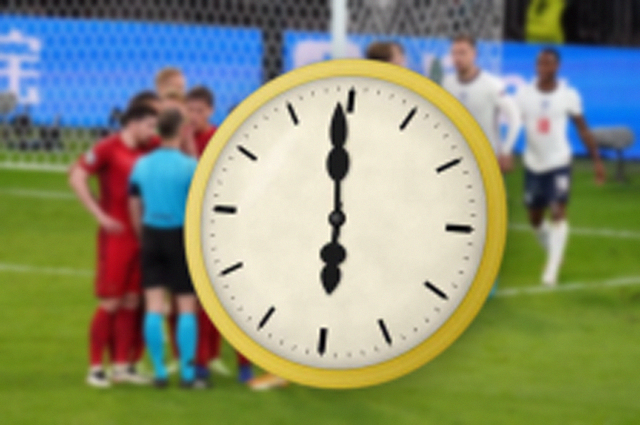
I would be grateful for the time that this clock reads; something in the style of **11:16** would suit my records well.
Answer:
**5:59**
